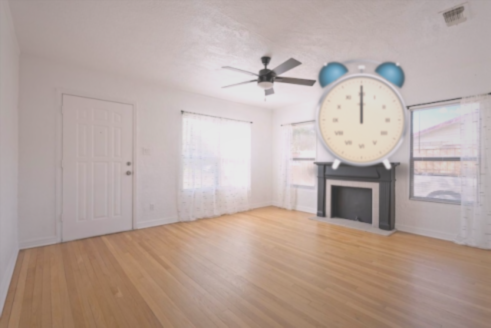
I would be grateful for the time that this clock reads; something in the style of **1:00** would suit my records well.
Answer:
**12:00**
